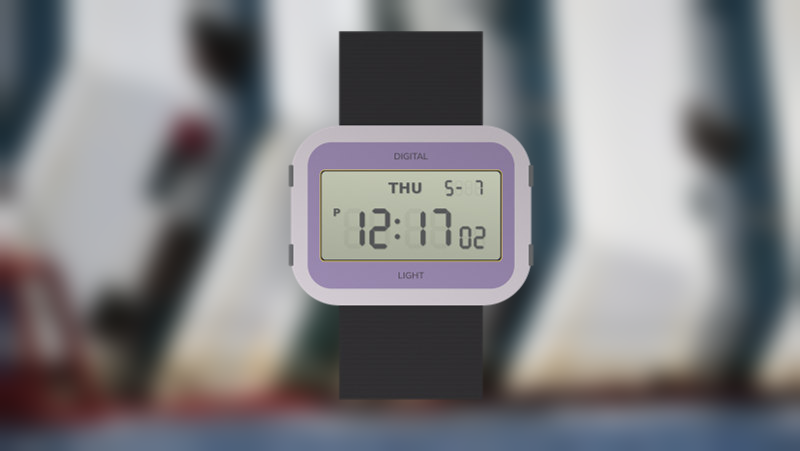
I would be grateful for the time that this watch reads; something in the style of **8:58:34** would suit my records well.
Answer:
**12:17:02**
